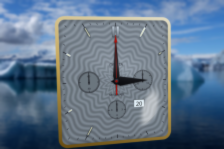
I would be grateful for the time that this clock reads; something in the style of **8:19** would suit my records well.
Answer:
**3:00**
